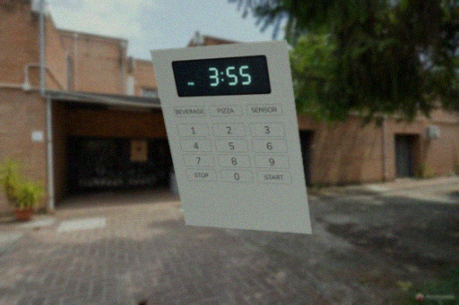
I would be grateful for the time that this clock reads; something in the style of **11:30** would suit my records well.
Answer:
**3:55**
